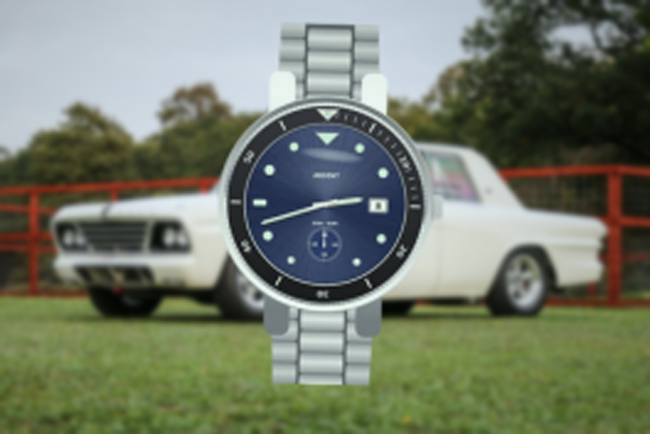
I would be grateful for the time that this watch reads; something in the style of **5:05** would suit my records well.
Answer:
**2:42**
